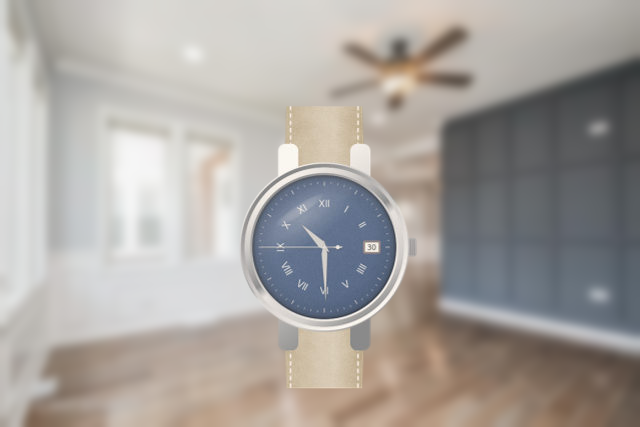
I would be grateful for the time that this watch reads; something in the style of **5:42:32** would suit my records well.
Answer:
**10:29:45**
